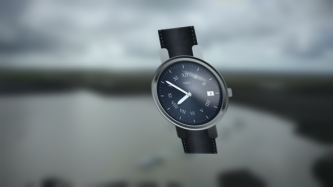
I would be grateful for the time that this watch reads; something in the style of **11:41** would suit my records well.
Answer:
**7:51**
